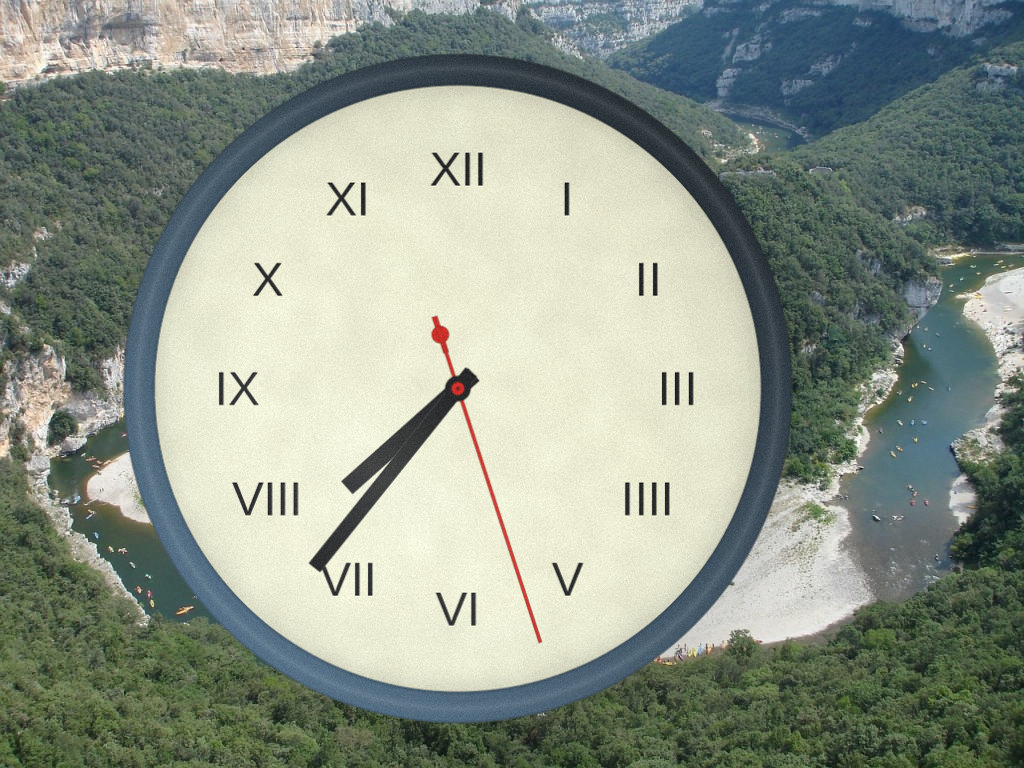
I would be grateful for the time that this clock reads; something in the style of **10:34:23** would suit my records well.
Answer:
**7:36:27**
